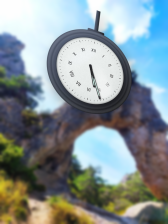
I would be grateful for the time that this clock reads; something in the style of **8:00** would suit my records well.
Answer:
**5:26**
